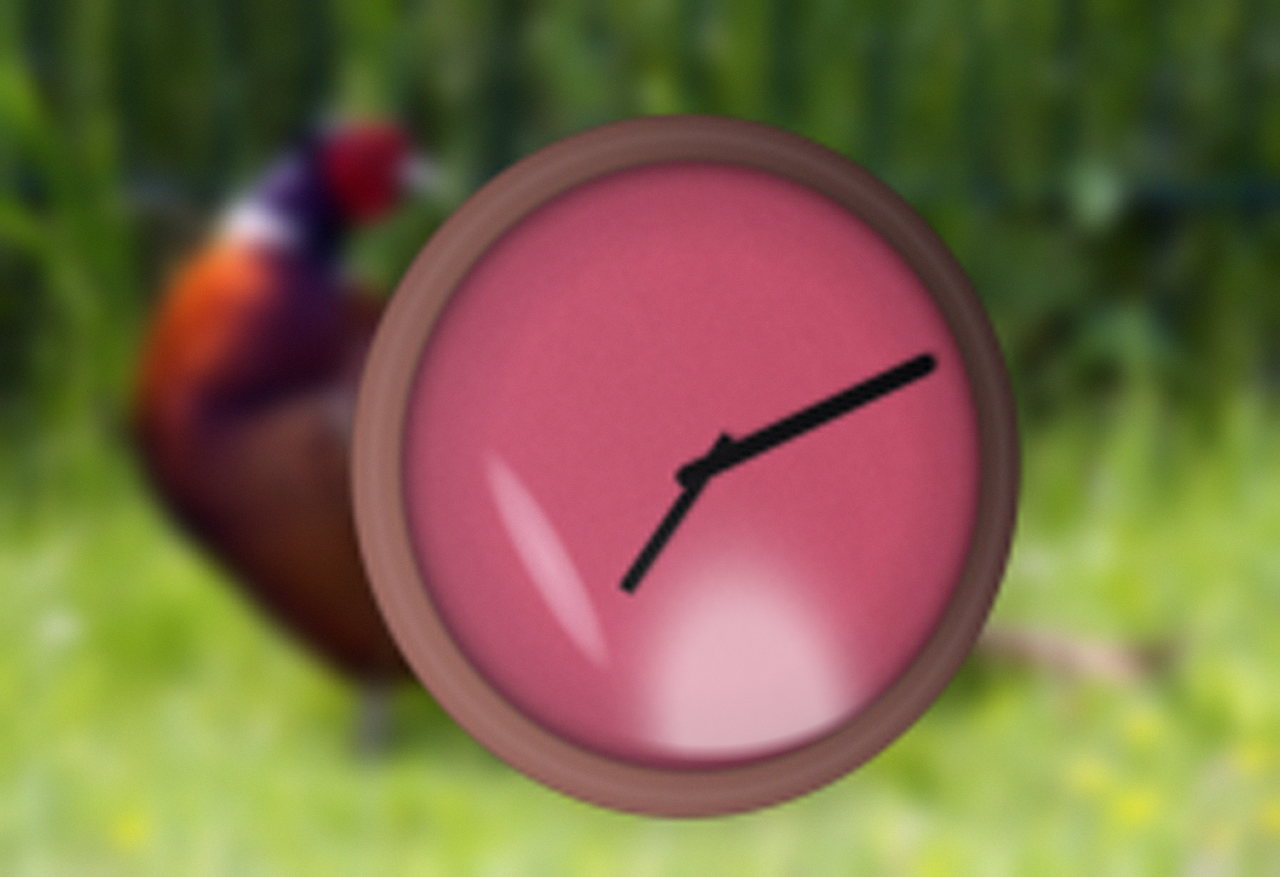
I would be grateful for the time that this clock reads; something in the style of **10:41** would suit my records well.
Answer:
**7:11**
